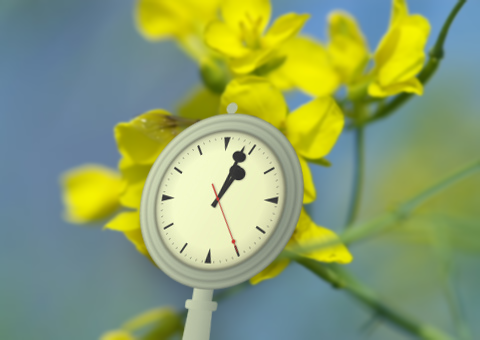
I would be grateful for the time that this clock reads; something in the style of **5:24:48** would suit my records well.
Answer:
**1:03:25**
